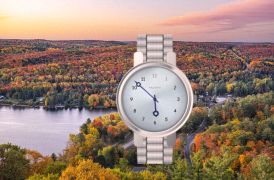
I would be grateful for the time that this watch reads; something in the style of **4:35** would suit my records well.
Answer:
**5:52**
